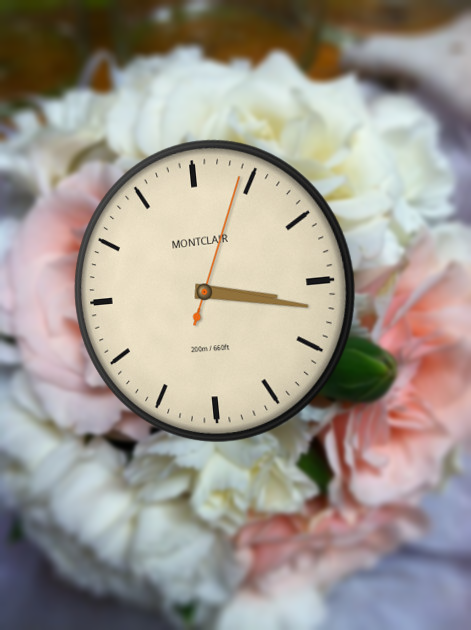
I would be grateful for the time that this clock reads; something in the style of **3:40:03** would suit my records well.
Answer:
**3:17:04**
